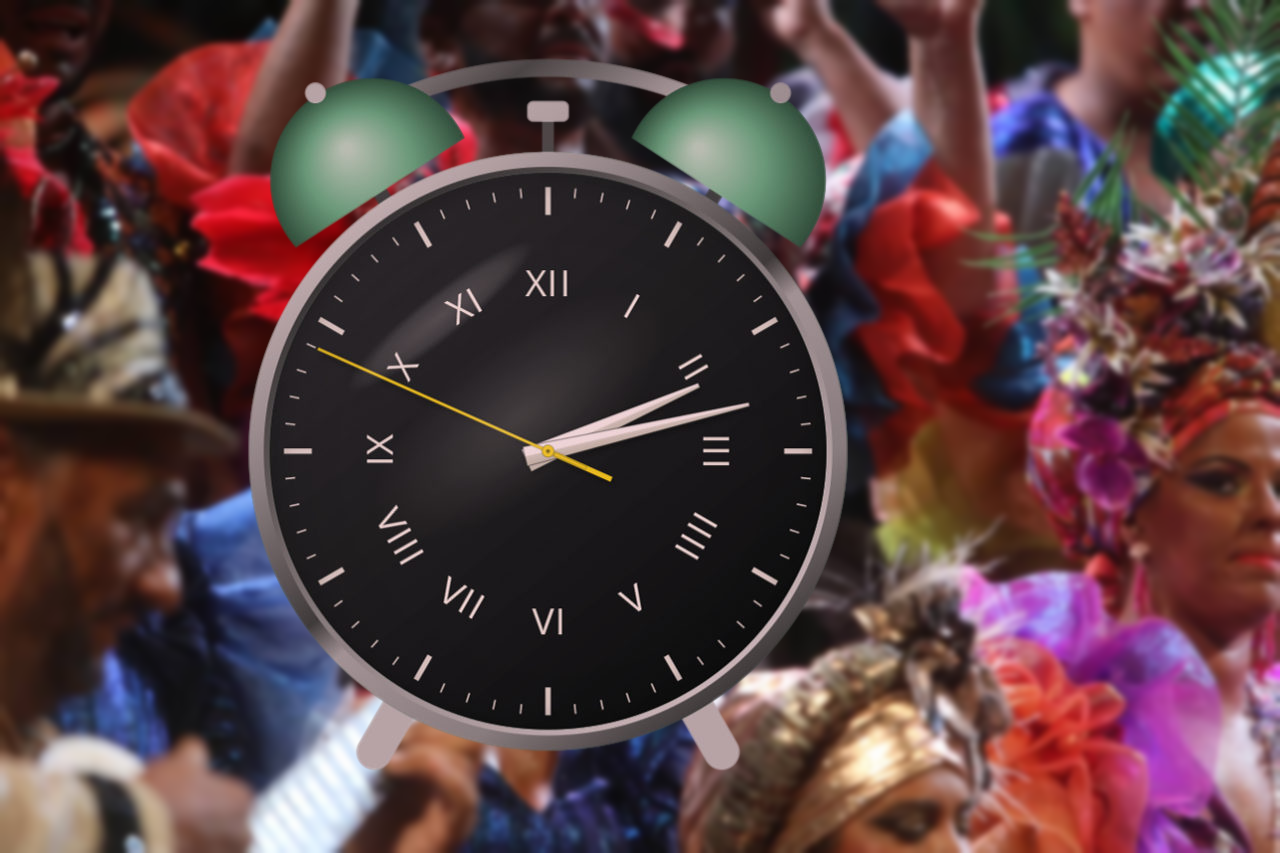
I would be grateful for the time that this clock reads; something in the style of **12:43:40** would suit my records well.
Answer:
**2:12:49**
